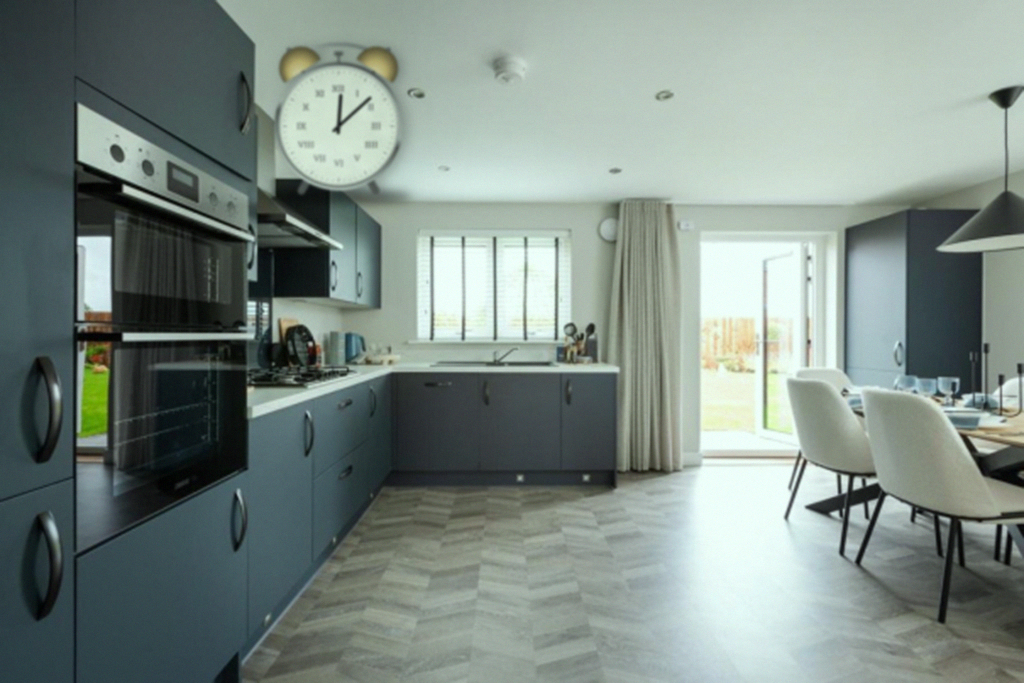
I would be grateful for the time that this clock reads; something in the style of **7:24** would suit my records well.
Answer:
**12:08**
